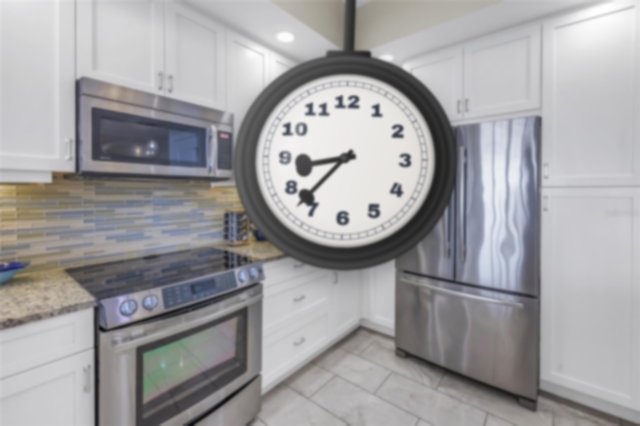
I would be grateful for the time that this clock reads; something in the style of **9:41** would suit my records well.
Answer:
**8:37**
